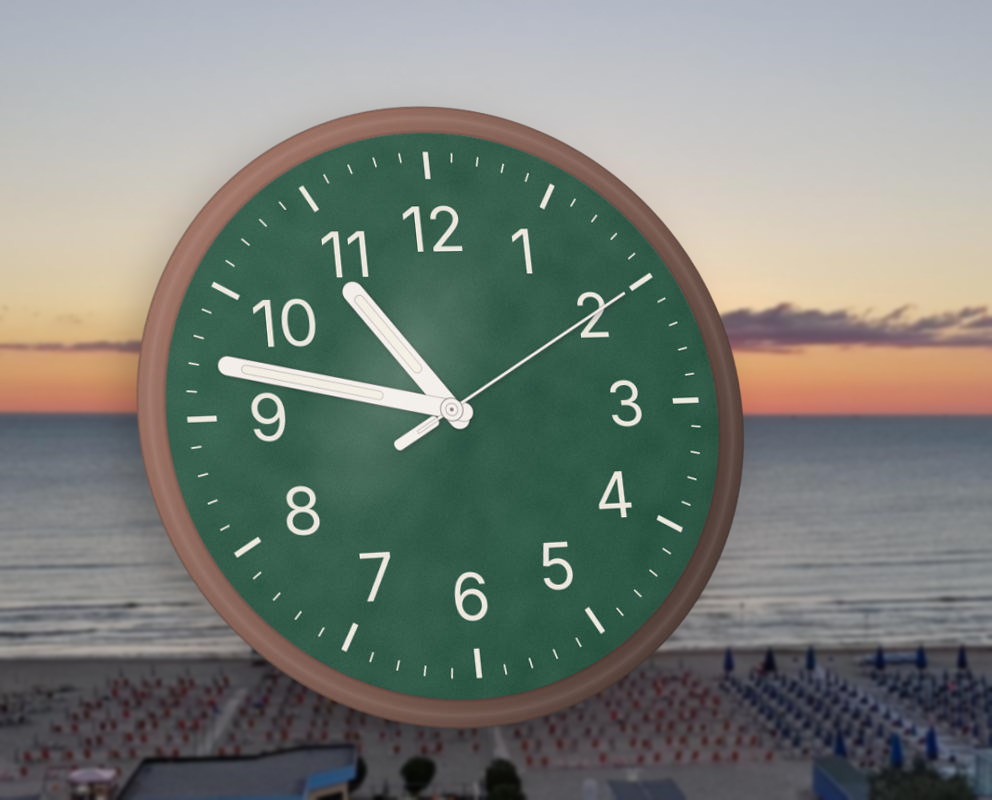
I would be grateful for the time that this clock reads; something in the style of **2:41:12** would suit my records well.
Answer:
**10:47:10**
